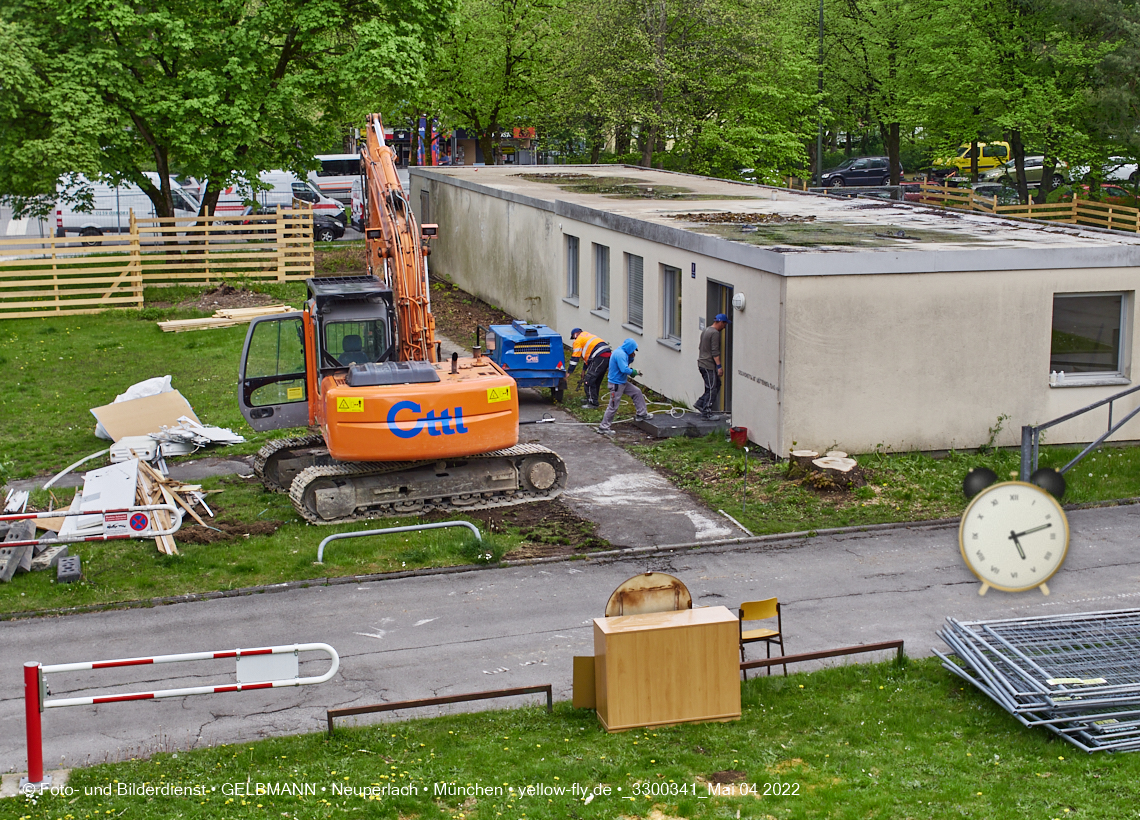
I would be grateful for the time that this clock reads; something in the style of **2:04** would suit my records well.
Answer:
**5:12**
